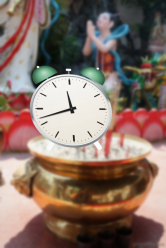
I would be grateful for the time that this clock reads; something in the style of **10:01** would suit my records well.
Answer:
**11:42**
